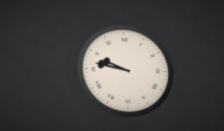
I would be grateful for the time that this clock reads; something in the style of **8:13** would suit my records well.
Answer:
**9:47**
